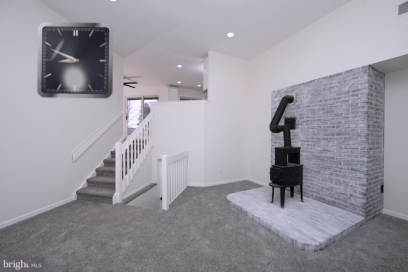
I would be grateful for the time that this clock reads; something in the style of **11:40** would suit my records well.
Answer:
**8:49**
